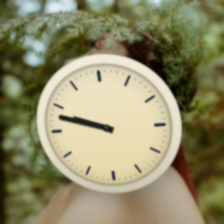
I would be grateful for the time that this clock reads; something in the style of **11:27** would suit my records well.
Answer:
**9:48**
